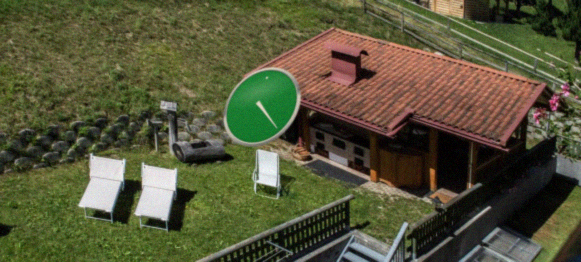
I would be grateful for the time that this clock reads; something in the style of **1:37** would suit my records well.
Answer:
**4:22**
